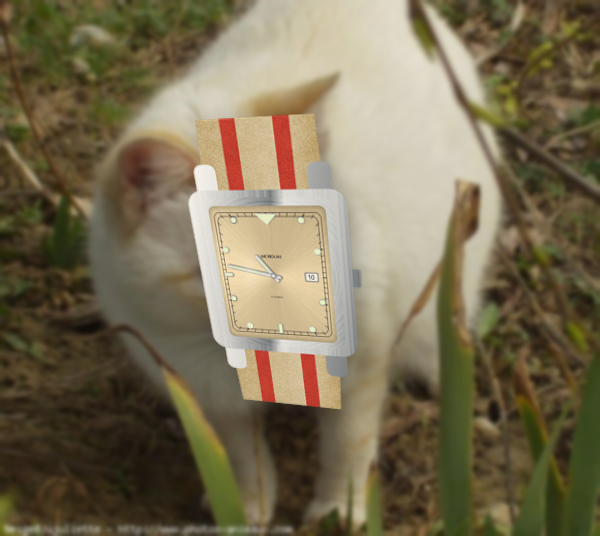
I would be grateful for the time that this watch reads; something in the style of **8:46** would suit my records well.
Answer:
**10:47**
